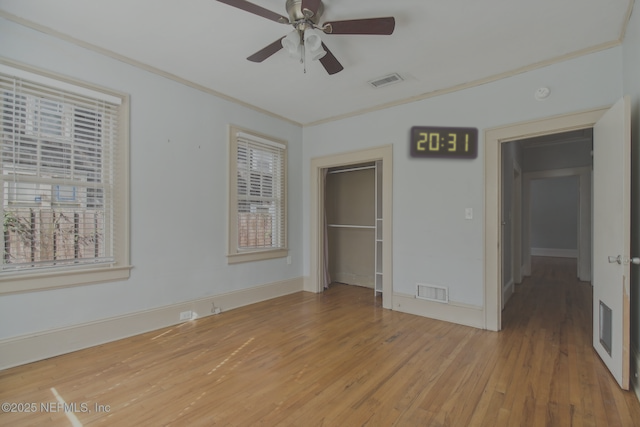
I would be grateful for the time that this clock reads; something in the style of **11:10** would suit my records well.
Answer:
**20:31**
